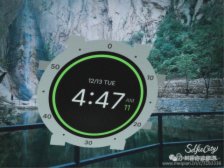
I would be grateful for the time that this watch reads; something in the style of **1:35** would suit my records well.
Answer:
**4:47**
